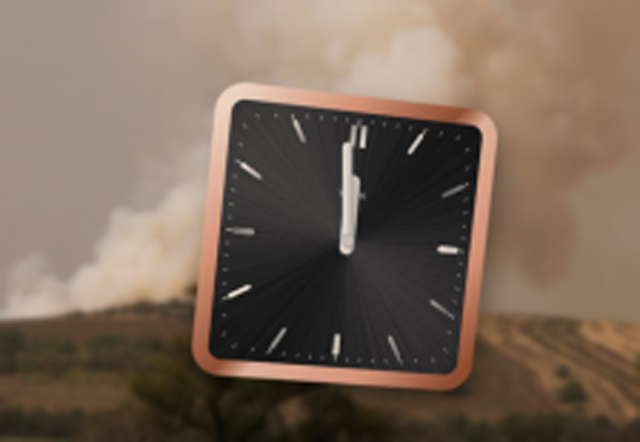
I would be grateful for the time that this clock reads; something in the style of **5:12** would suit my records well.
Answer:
**11:59**
